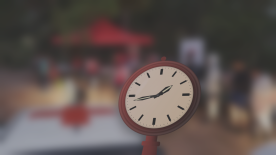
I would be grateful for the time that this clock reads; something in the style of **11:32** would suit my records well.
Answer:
**1:43**
